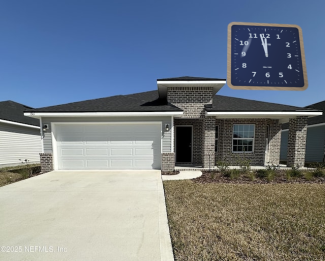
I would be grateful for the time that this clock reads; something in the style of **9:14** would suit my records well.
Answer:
**11:58**
